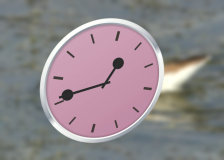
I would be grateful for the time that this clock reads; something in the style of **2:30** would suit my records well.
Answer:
**12:41**
